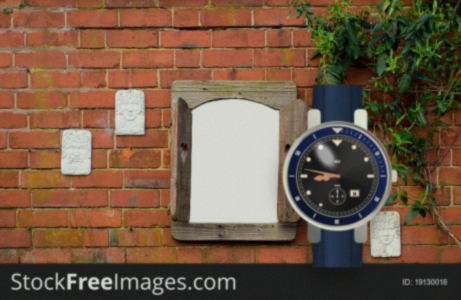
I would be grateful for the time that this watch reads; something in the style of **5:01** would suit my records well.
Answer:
**8:47**
